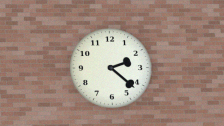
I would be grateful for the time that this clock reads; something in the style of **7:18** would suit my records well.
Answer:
**2:22**
